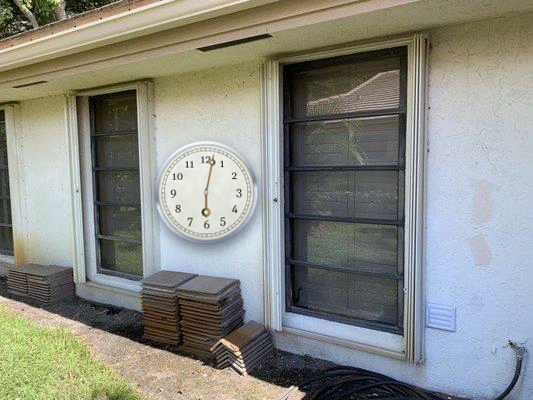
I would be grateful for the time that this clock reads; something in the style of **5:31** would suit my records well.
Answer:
**6:02**
